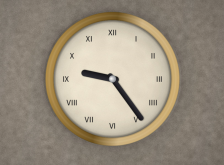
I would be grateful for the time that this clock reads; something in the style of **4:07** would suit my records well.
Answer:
**9:24**
